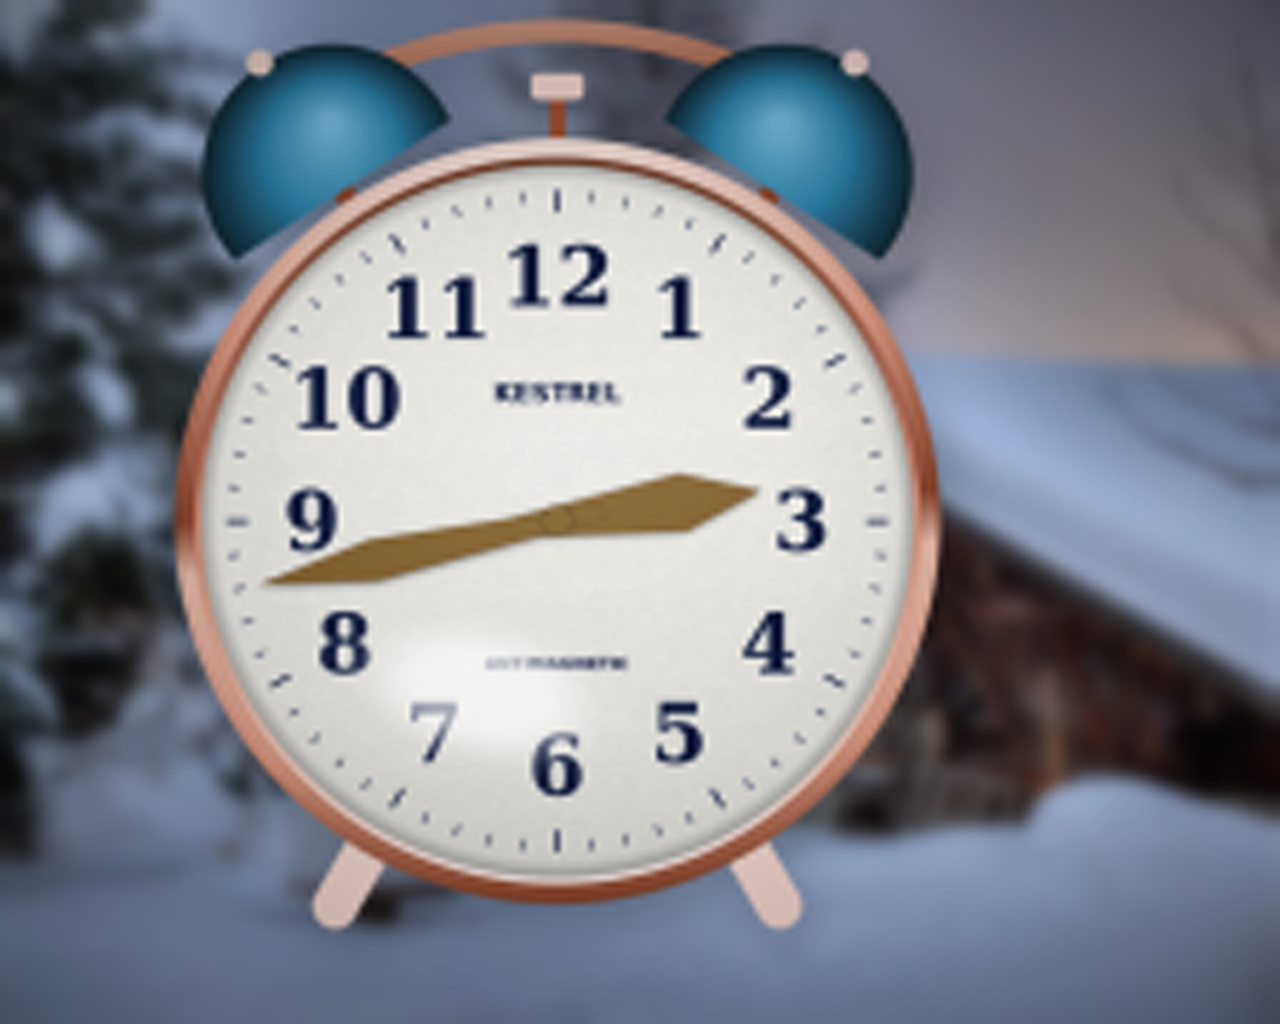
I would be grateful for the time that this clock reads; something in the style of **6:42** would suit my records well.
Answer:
**2:43**
